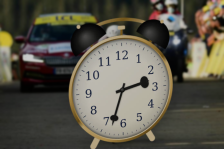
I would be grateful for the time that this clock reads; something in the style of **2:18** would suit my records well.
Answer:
**2:33**
